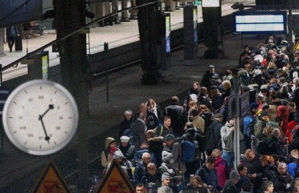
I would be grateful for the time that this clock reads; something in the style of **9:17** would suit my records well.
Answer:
**1:27**
